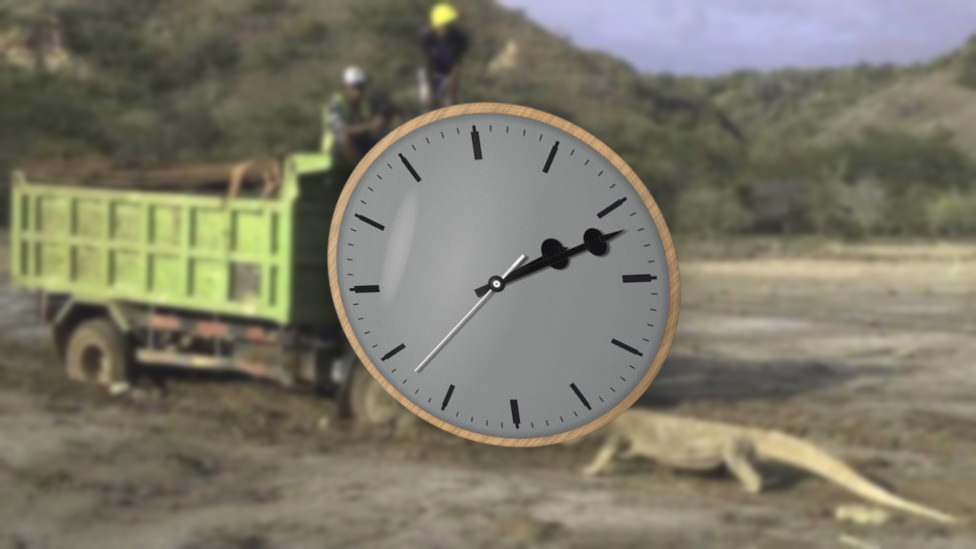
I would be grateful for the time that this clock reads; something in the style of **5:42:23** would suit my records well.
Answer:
**2:11:38**
